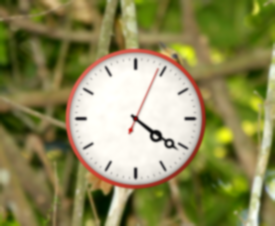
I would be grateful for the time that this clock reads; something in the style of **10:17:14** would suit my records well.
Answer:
**4:21:04**
